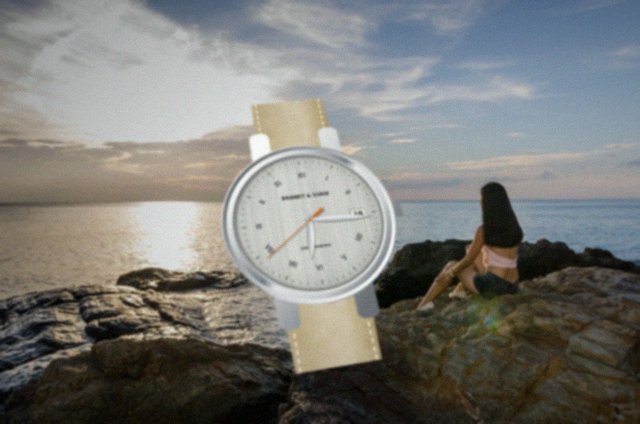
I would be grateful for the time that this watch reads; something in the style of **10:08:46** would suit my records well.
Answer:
**6:15:39**
